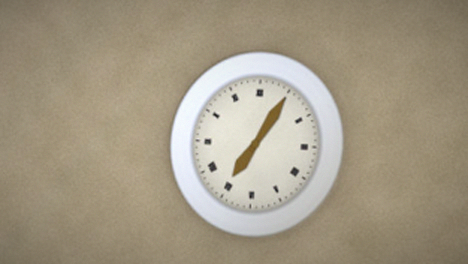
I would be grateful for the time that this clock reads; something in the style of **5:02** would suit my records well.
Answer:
**7:05**
